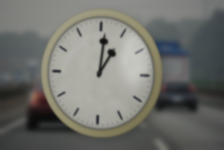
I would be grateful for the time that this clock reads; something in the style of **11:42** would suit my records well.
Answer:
**1:01**
